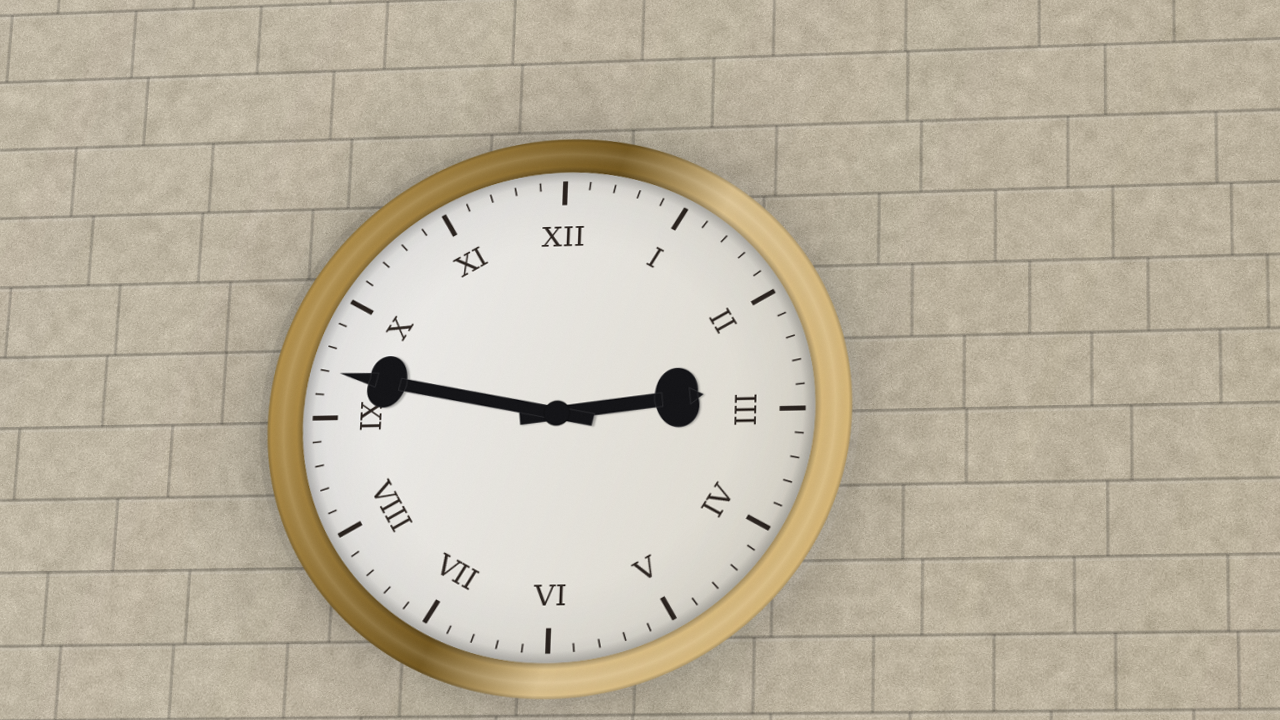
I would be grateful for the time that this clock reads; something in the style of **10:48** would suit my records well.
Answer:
**2:47**
